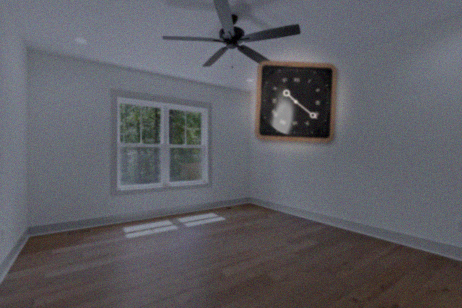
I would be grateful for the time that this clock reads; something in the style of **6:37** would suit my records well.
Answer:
**10:21**
